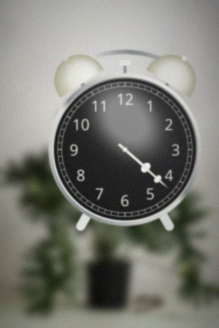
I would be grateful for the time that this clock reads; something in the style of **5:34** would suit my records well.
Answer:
**4:22**
